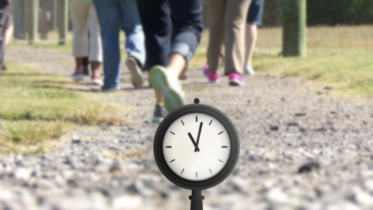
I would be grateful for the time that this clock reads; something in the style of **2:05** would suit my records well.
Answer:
**11:02**
